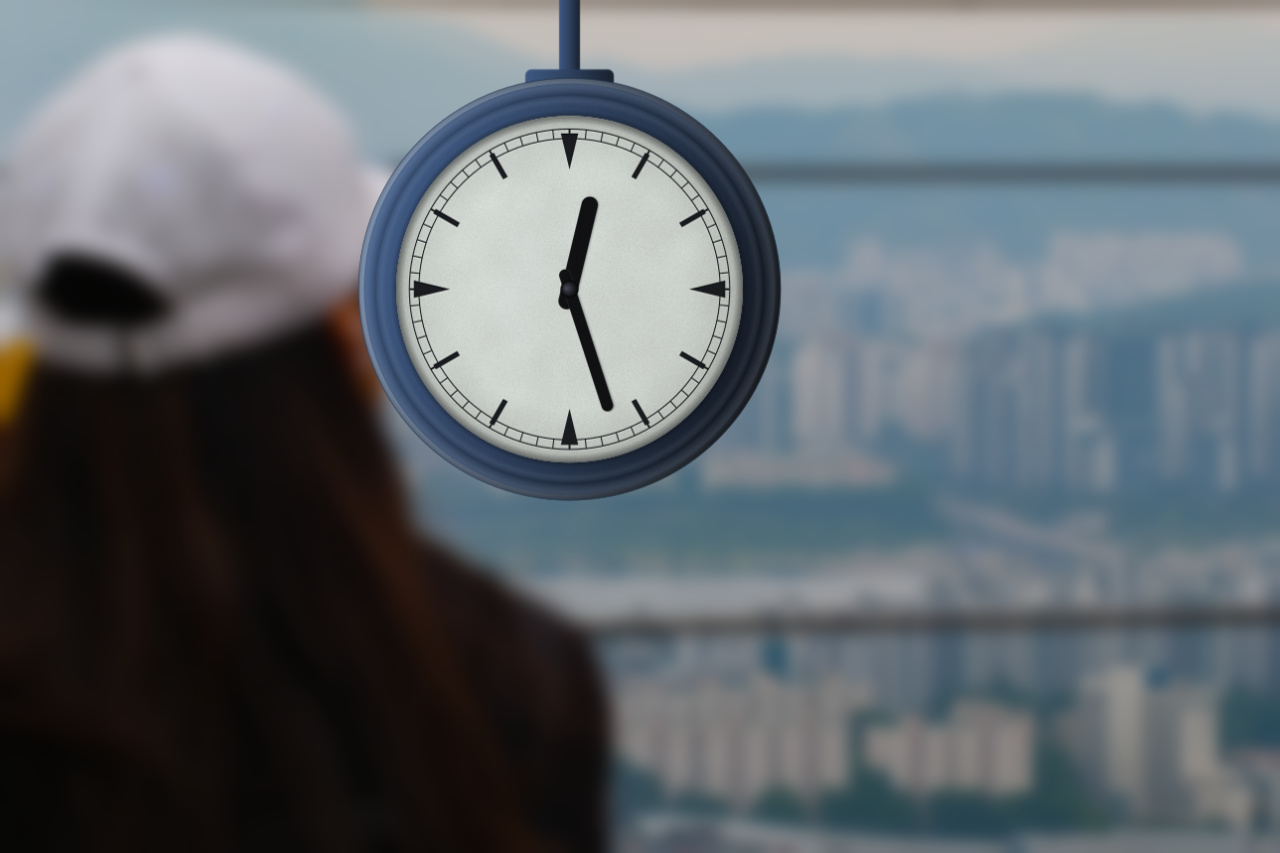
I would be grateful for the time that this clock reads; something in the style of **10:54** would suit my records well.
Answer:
**12:27**
